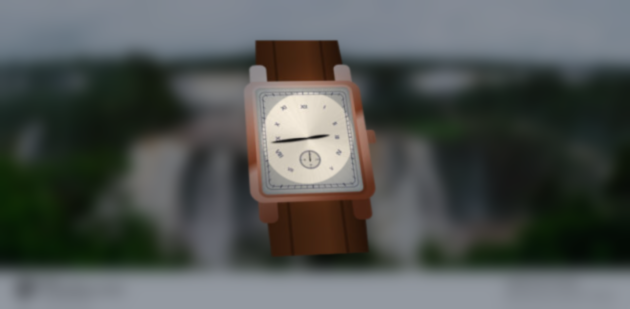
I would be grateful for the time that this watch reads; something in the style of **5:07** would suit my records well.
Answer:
**2:44**
